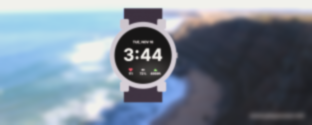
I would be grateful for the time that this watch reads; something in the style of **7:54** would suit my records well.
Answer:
**3:44**
